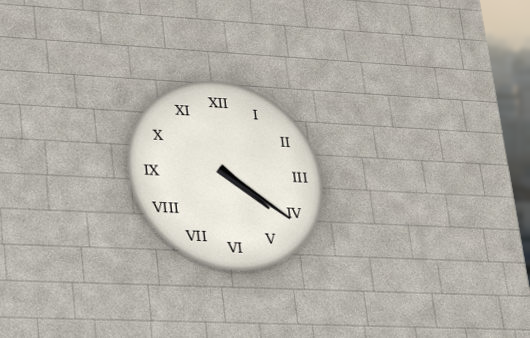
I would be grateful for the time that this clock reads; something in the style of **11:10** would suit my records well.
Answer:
**4:21**
